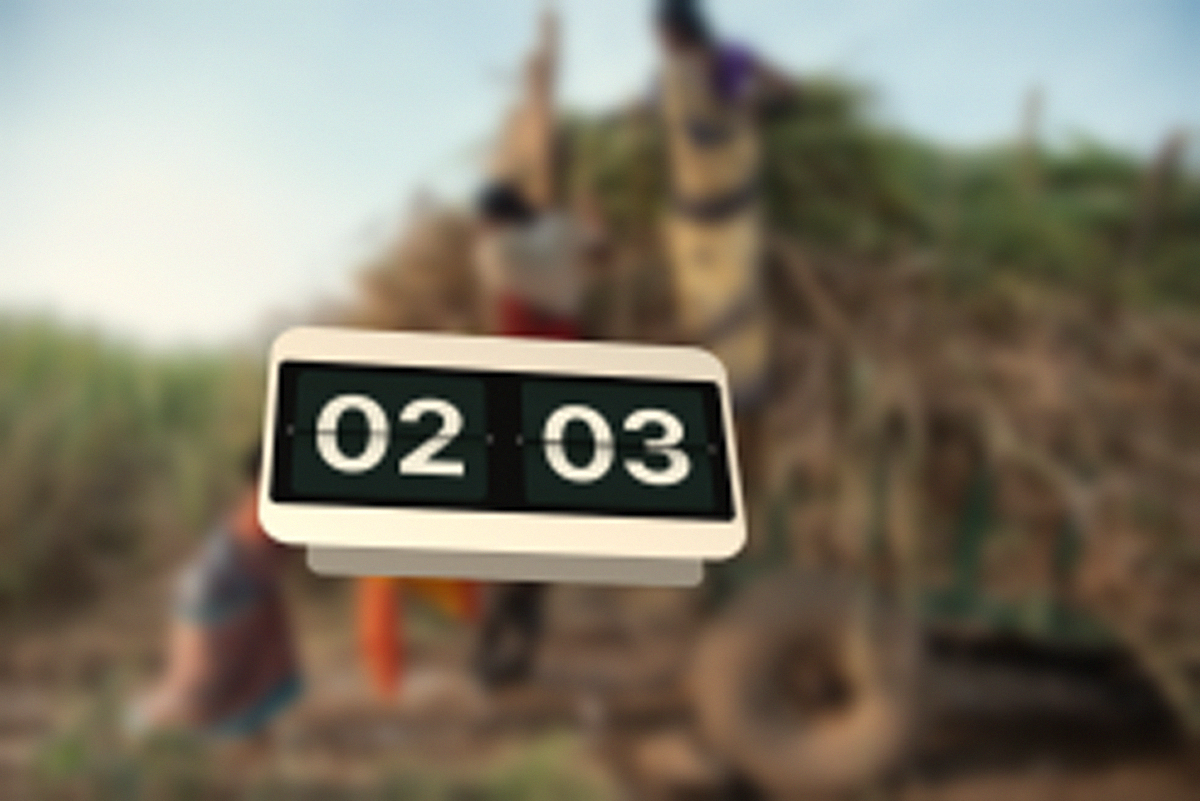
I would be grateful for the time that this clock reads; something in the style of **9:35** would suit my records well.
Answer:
**2:03**
